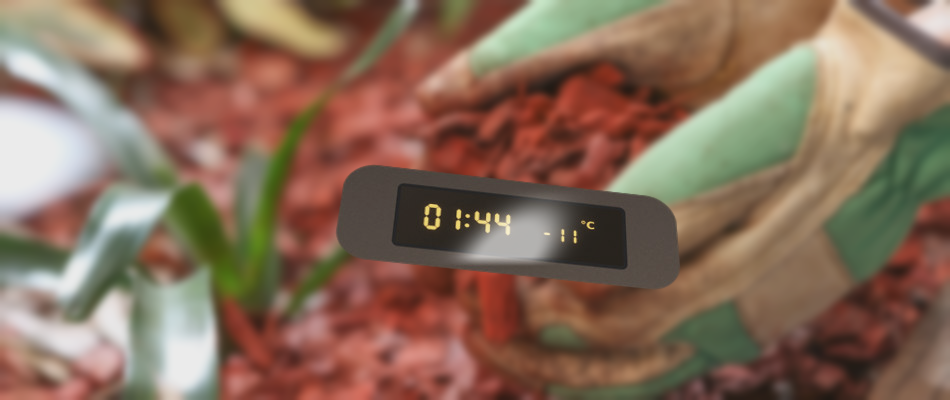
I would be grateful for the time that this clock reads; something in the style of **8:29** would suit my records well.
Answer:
**1:44**
